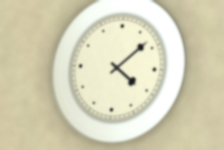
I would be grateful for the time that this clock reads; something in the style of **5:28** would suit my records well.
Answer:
**4:08**
